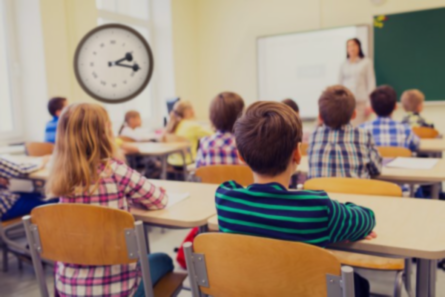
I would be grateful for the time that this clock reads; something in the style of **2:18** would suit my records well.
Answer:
**2:17**
